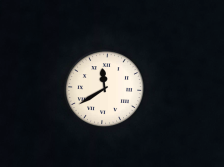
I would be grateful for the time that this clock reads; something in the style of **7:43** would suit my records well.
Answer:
**11:39**
